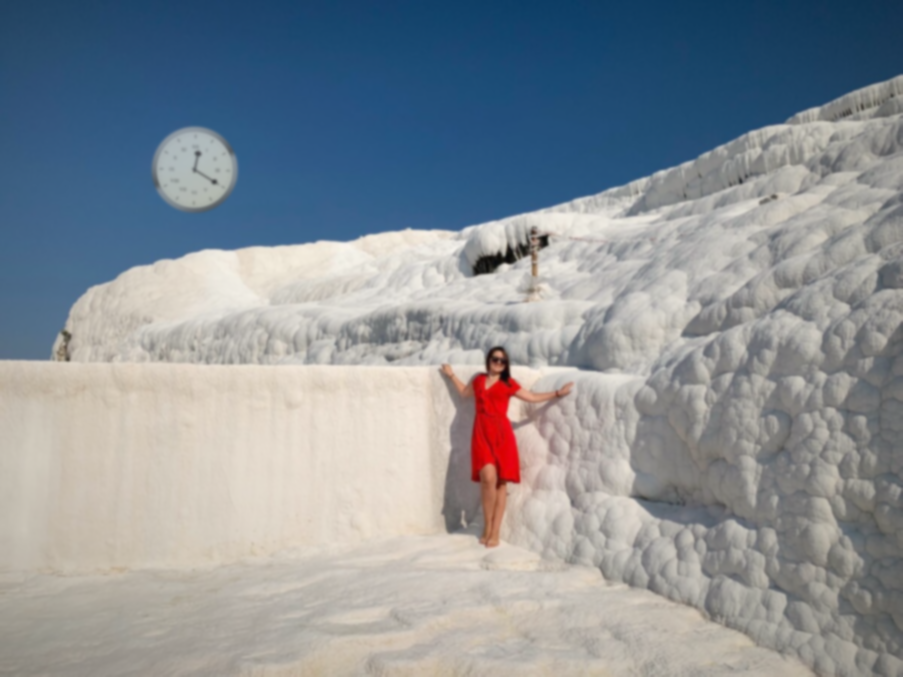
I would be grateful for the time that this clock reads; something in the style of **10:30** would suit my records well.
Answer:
**12:20**
